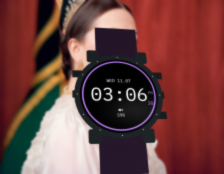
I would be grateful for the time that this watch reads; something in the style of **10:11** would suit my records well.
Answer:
**3:06**
